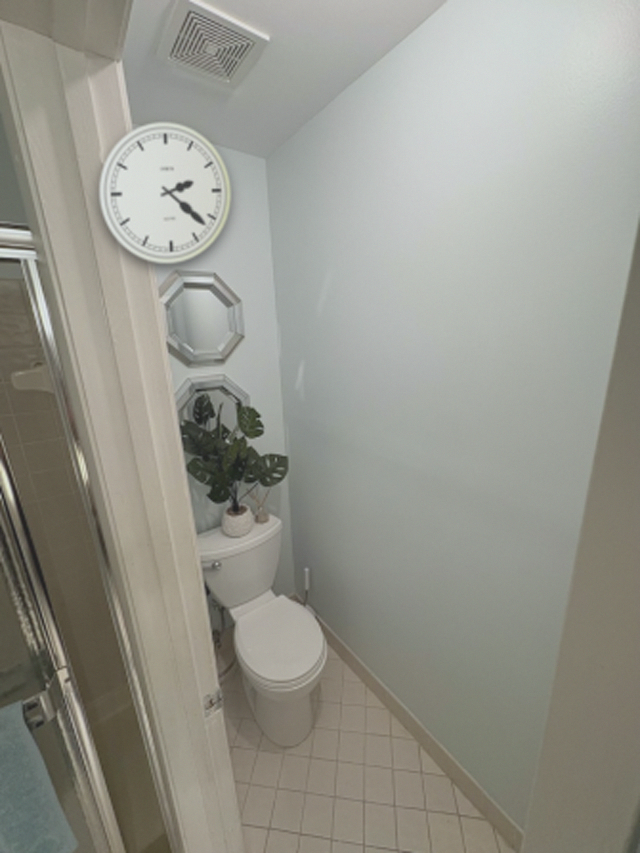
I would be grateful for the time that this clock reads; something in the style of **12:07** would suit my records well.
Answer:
**2:22**
